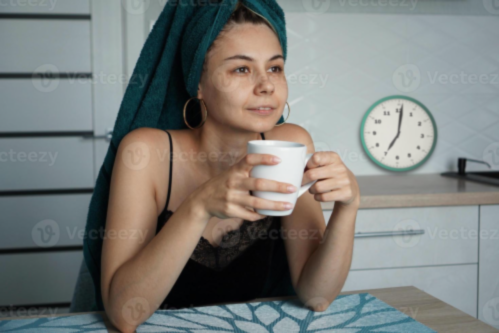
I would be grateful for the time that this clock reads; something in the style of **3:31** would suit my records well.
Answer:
**7:01**
